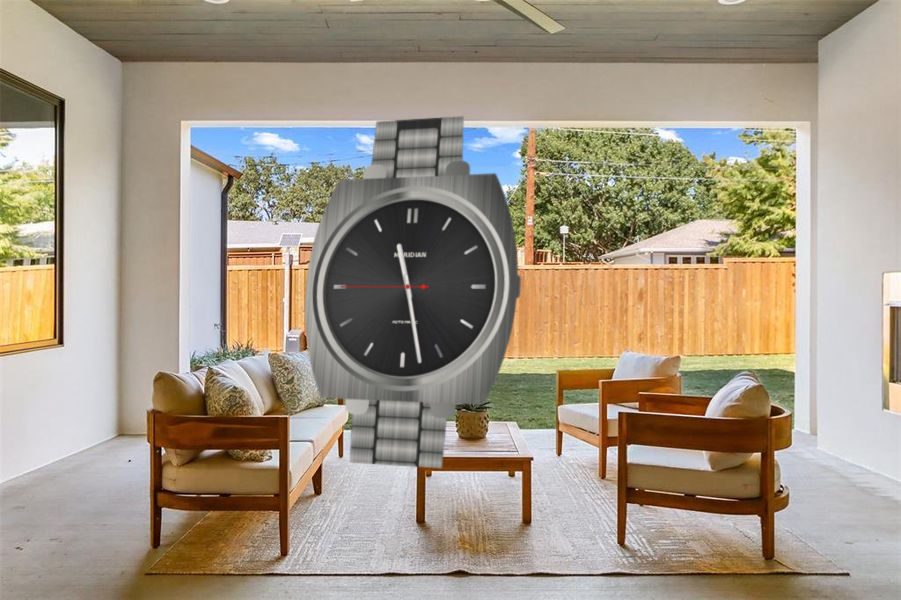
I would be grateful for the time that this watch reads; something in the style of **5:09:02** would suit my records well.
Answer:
**11:27:45**
